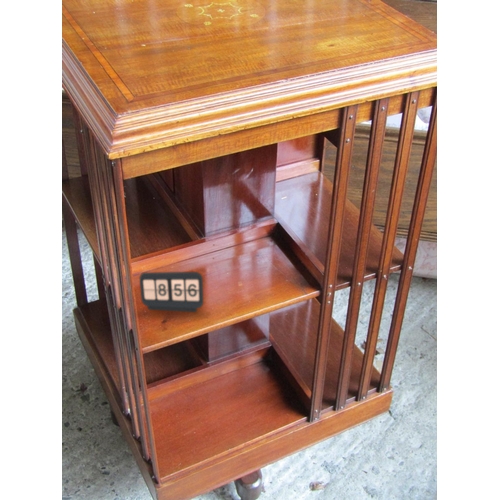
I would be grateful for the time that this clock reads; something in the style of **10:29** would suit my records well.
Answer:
**8:56**
